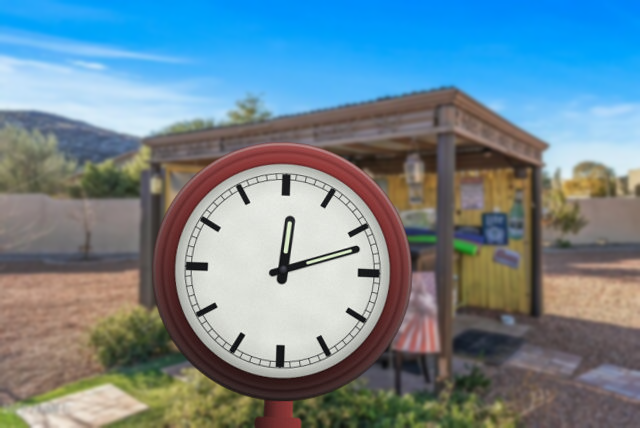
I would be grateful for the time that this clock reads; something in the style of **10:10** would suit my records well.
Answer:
**12:12**
